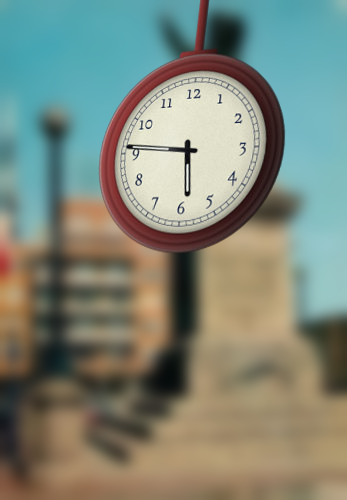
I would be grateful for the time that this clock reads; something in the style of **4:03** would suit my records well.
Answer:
**5:46**
